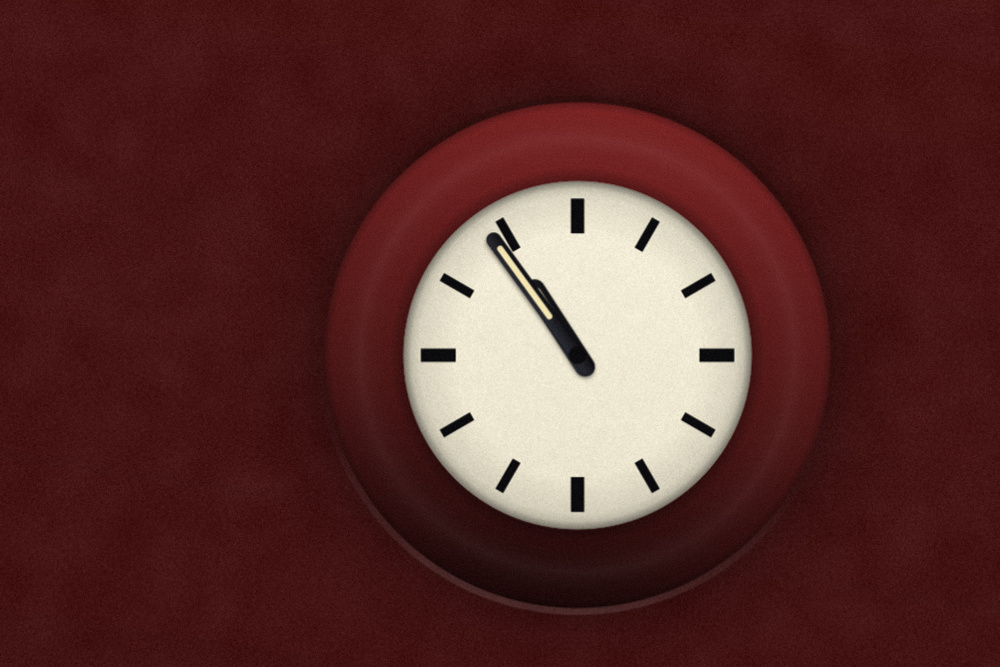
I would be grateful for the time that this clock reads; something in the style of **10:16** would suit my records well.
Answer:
**10:54**
